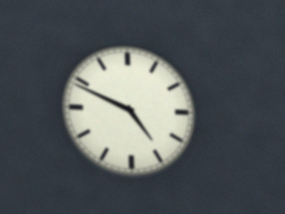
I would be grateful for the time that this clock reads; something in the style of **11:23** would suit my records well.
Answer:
**4:49**
